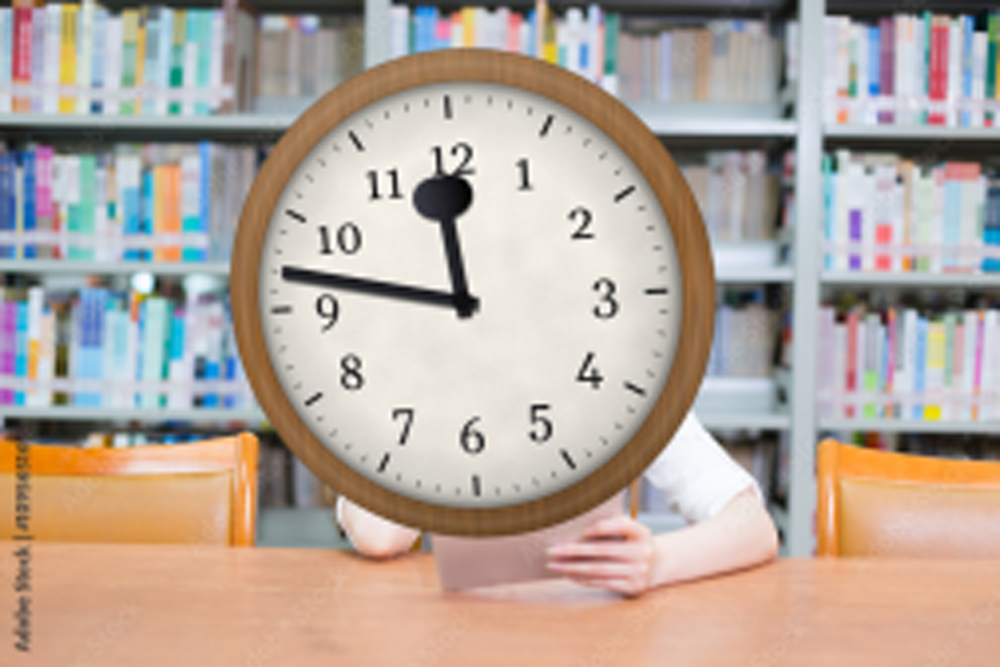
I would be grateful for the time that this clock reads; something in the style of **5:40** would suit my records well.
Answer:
**11:47**
